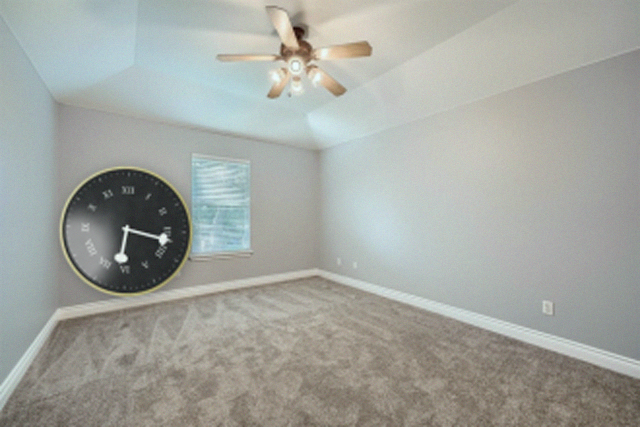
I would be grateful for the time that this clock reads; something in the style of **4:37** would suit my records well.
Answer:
**6:17**
